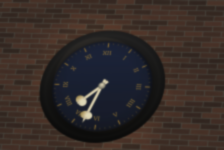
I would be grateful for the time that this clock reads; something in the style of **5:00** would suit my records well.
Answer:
**7:33**
